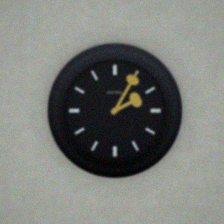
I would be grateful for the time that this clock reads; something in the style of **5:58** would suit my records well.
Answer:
**2:05**
